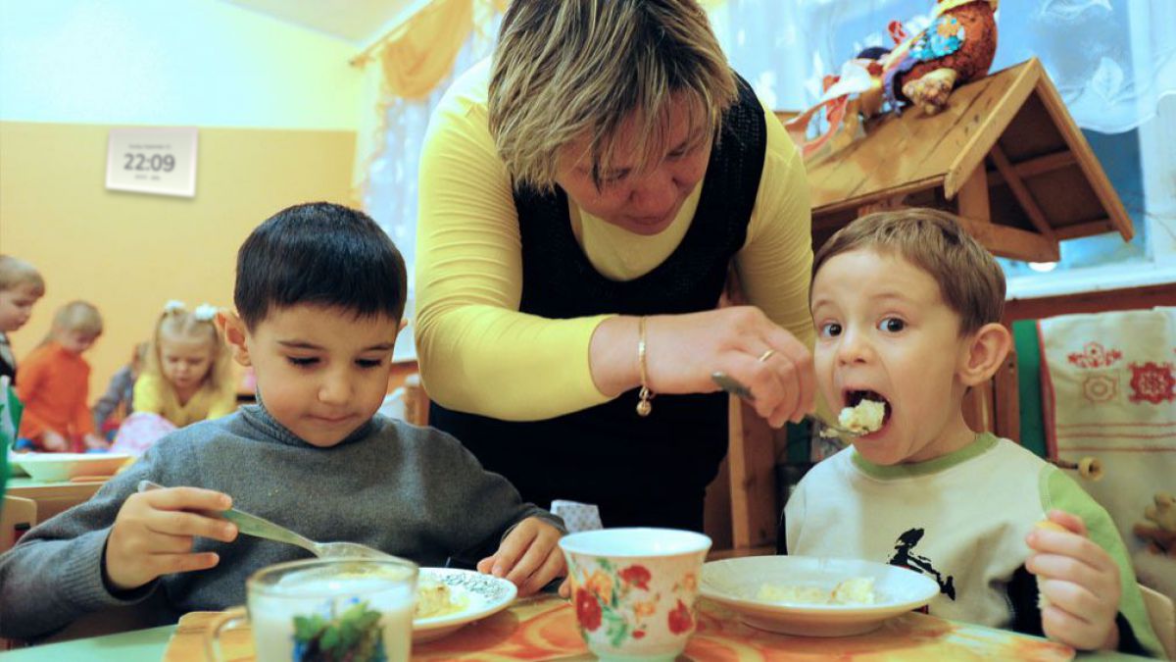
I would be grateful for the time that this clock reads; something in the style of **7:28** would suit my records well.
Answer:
**22:09**
